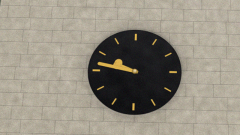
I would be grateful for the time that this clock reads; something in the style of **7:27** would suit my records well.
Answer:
**9:47**
